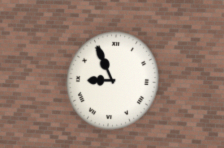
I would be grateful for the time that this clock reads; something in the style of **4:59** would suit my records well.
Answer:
**8:55**
